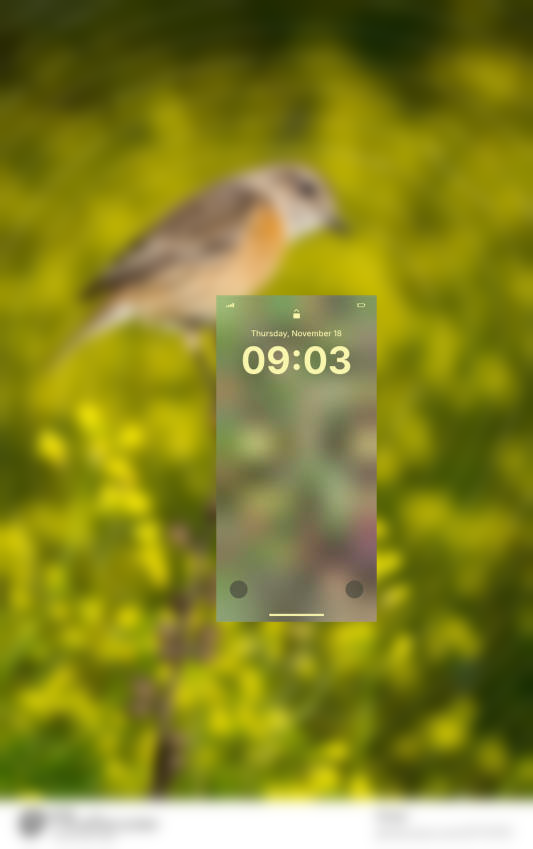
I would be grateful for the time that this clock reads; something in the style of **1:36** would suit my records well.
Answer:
**9:03**
